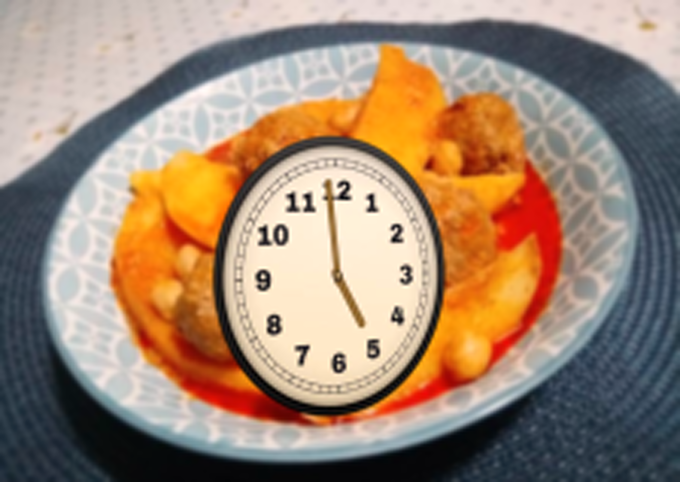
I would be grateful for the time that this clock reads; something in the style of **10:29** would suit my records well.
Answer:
**4:59**
